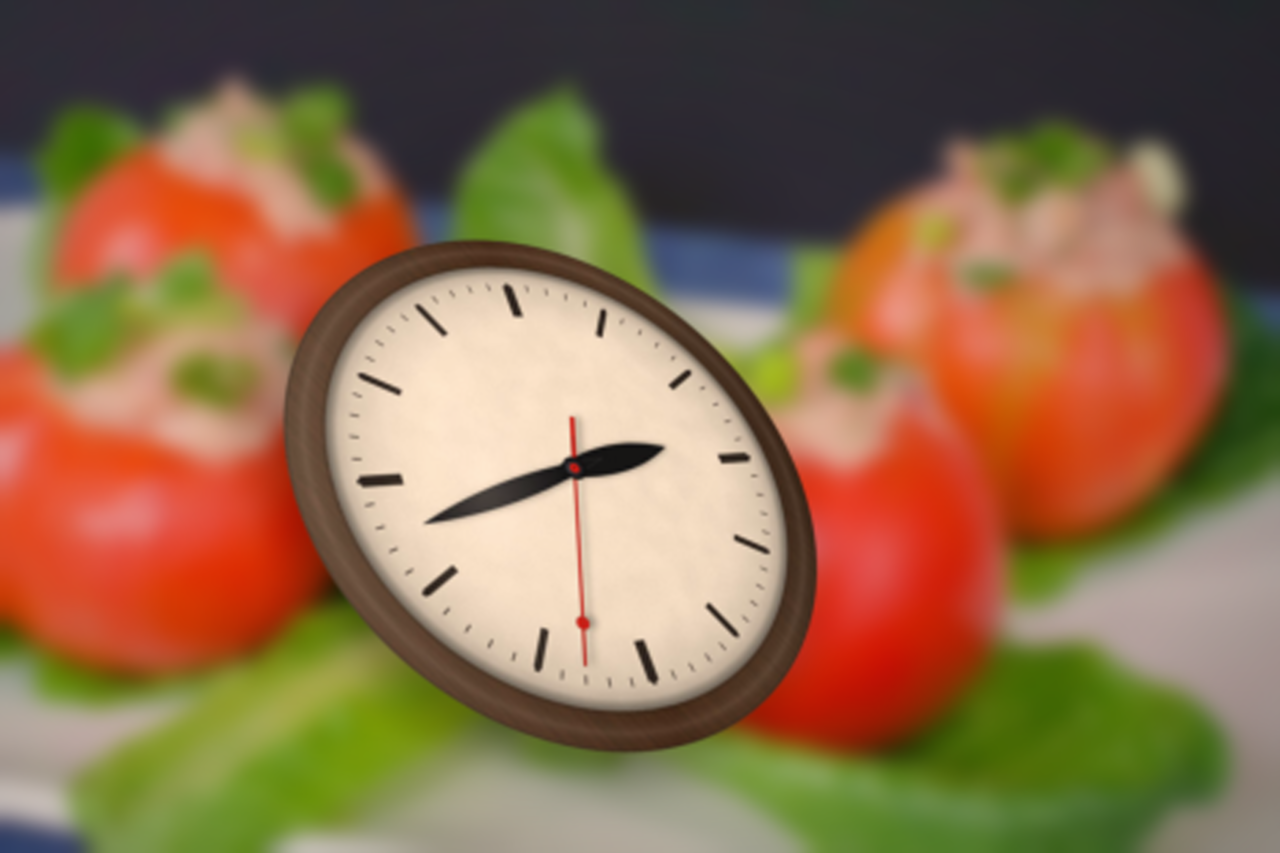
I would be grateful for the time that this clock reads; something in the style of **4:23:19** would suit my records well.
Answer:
**2:42:33**
